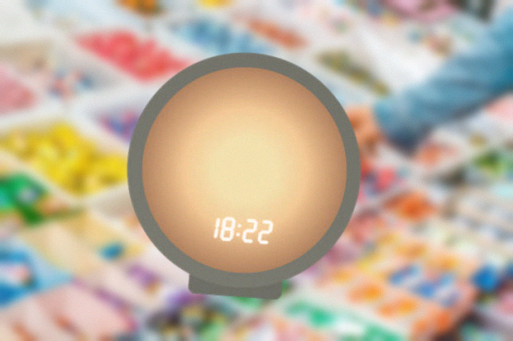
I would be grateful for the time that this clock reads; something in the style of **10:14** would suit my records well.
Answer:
**18:22**
